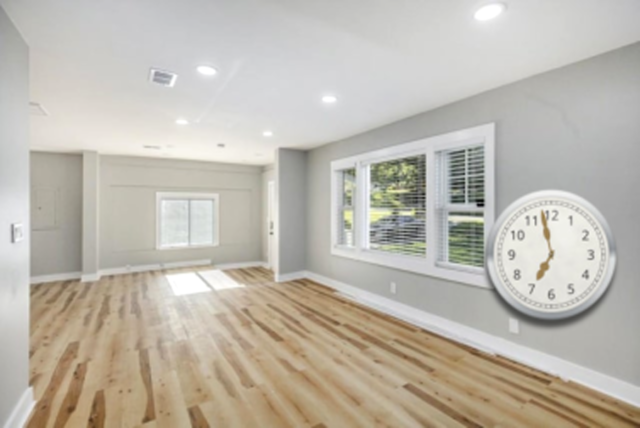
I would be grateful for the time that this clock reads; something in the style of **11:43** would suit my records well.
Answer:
**6:58**
